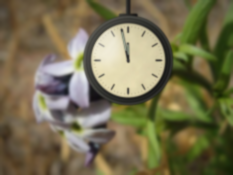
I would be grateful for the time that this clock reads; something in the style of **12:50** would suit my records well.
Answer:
**11:58**
